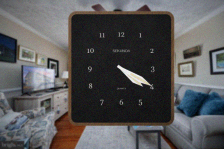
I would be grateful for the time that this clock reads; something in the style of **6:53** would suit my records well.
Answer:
**4:20**
